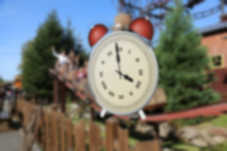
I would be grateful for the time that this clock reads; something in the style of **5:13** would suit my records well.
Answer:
**3:59**
